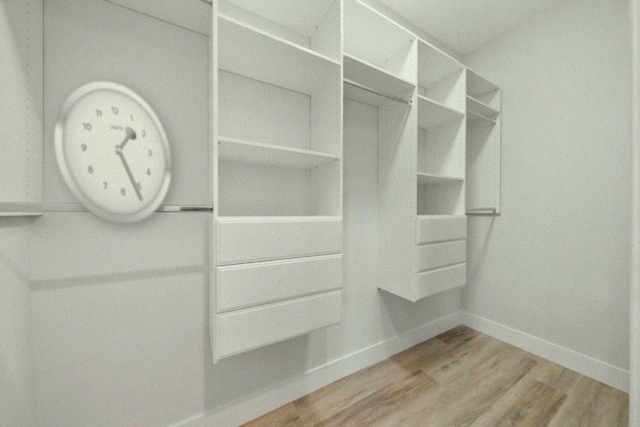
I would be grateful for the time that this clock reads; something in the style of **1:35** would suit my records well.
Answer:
**1:26**
